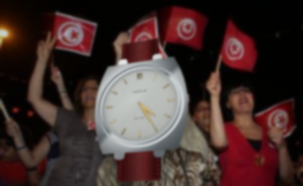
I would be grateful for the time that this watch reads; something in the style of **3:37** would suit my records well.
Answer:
**4:25**
